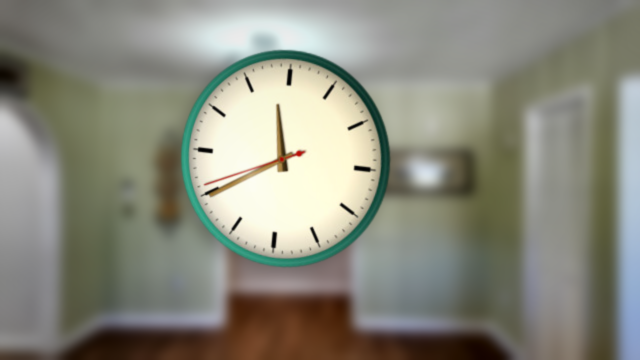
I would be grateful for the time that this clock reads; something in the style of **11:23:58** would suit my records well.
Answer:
**11:39:41**
